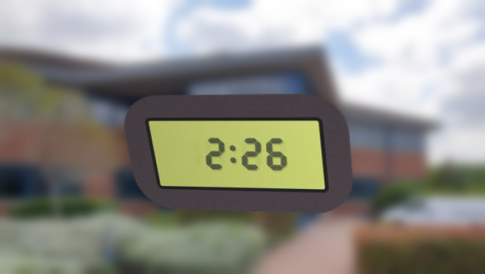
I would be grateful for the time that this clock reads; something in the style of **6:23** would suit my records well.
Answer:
**2:26**
